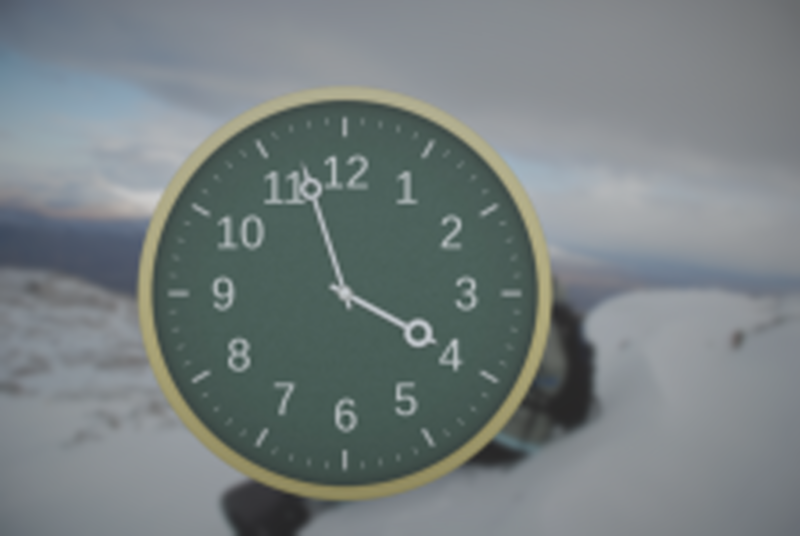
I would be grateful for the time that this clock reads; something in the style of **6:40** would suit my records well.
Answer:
**3:57**
